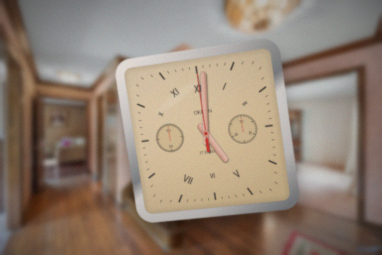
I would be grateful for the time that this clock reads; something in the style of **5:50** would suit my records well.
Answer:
**5:01**
